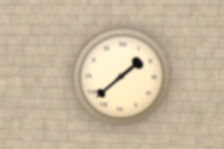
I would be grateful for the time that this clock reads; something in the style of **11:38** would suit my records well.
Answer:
**1:38**
